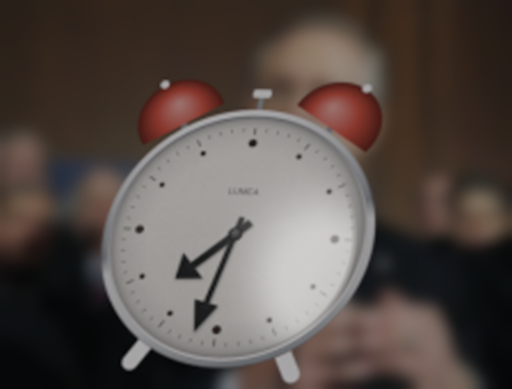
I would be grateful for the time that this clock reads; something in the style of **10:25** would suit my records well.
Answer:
**7:32**
